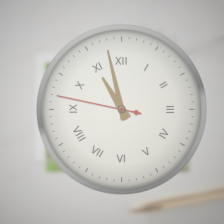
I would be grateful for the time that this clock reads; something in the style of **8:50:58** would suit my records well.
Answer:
**10:57:47**
